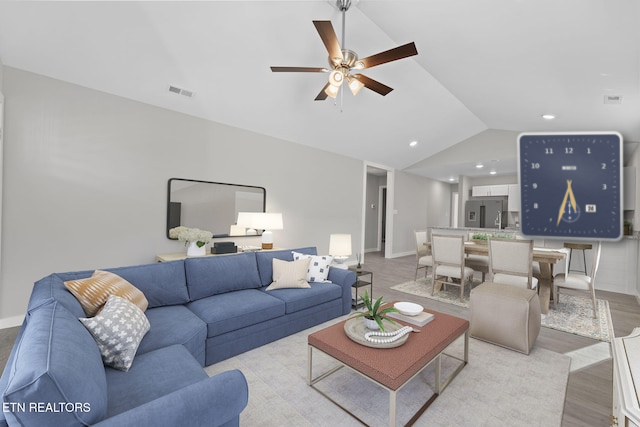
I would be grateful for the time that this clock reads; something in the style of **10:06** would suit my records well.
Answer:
**5:33**
